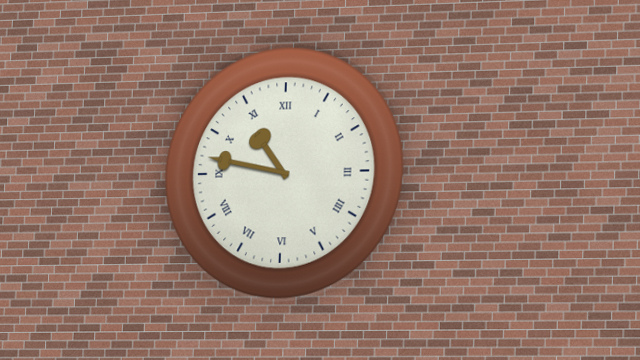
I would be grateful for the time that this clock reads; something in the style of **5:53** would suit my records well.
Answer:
**10:47**
